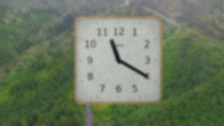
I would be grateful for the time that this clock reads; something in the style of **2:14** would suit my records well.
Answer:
**11:20**
